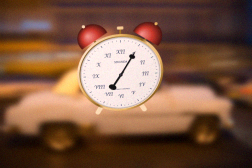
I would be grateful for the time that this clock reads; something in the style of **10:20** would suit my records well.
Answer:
**7:05**
